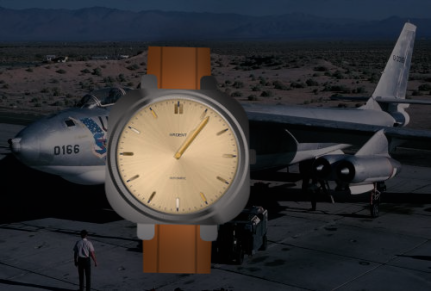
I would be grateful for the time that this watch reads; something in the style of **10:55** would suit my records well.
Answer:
**1:06**
